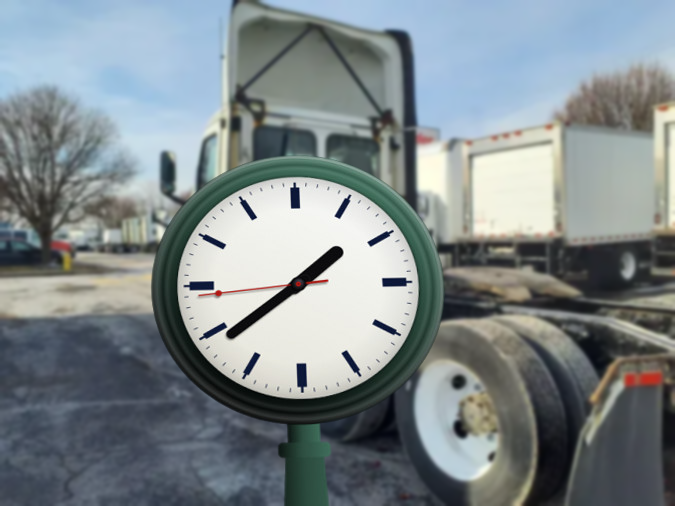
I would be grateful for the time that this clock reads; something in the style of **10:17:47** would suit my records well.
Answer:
**1:38:44**
